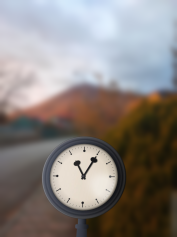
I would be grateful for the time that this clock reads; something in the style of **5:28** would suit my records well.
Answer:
**11:05**
